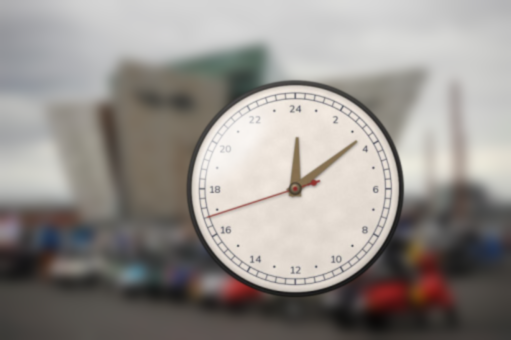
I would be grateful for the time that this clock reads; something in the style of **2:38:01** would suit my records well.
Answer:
**0:08:42**
